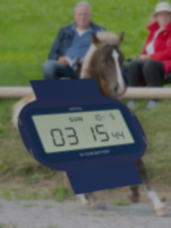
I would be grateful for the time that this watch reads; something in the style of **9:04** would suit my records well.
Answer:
**3:15**
